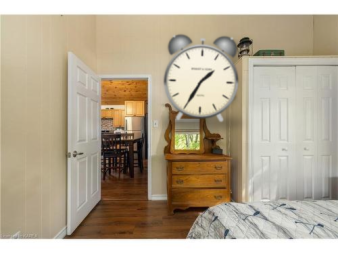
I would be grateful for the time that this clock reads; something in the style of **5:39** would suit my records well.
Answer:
**1:35**
